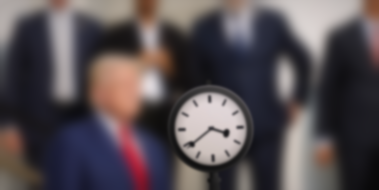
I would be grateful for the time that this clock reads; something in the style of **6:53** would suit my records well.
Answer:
**3:39**
